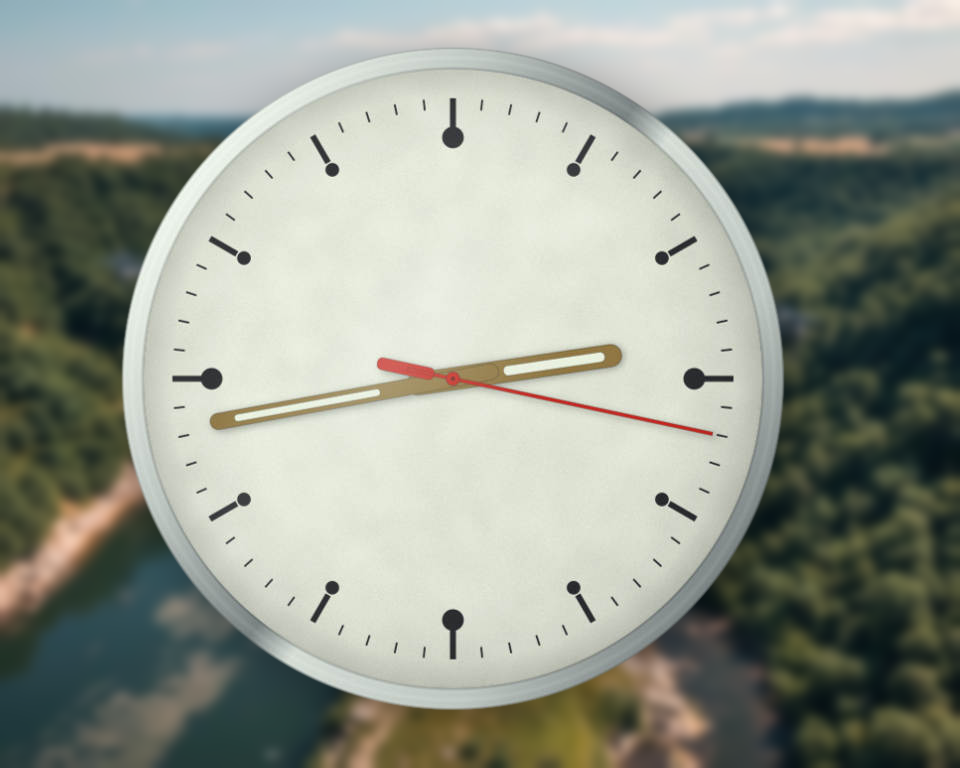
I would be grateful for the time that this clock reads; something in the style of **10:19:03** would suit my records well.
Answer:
**2:43:17**
